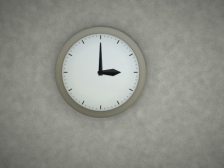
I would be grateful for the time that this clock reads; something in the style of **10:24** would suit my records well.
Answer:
**3:00**
